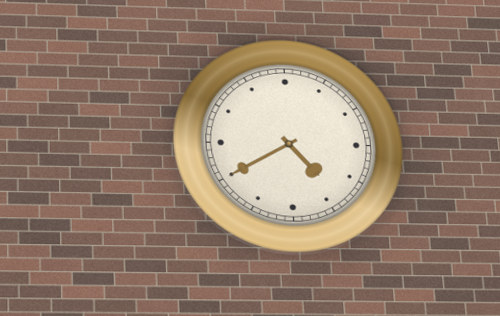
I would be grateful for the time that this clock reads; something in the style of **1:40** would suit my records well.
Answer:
**4:40**
